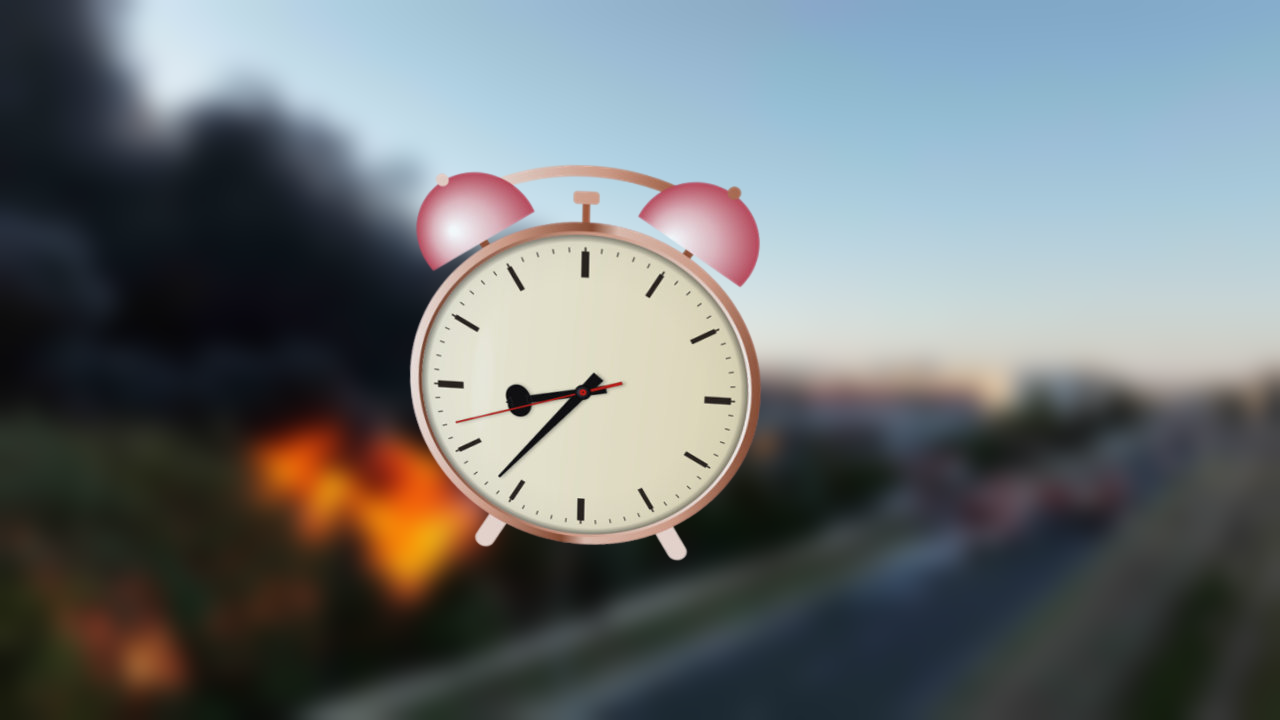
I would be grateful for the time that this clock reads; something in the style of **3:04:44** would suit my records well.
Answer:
**8:36:42**
